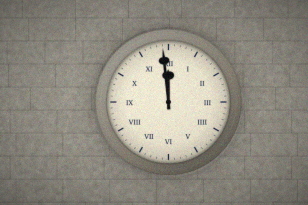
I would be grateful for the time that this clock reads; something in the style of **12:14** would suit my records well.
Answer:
**11:59**
